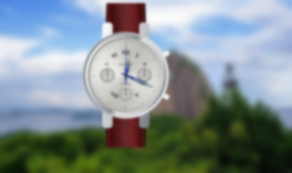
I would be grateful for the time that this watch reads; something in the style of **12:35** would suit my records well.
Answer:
**12:19**
